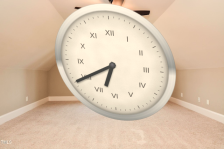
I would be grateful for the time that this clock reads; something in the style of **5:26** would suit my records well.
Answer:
**6:40**
